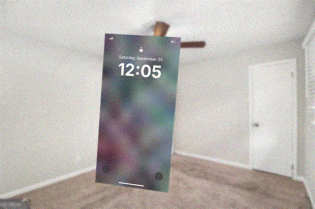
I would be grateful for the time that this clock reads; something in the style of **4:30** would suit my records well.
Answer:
**12:05**
